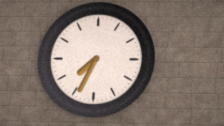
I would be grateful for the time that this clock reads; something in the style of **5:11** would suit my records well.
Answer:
**7:34**
